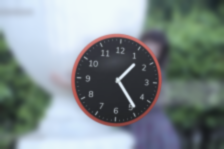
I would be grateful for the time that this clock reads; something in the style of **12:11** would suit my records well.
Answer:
**1:24**
